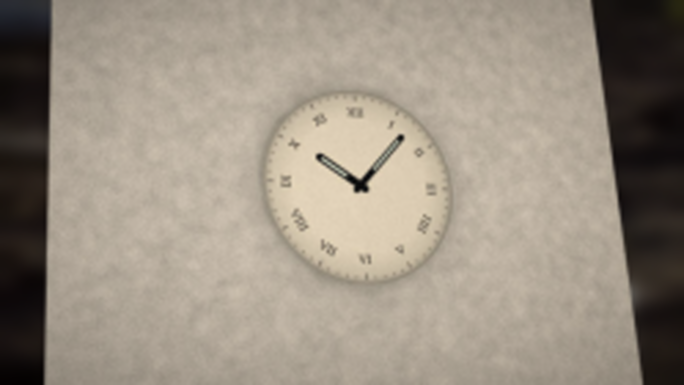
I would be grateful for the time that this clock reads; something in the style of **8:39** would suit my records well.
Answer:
**10:07**
